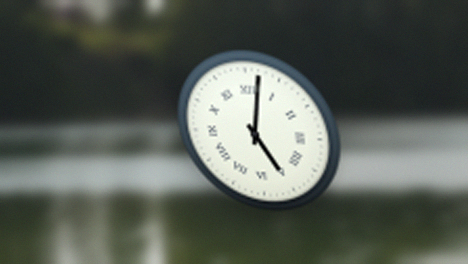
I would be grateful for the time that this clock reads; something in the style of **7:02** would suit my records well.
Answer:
**5:02**
